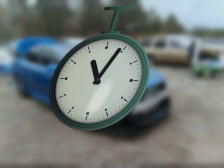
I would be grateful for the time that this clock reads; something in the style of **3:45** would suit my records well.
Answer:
**11:04**
